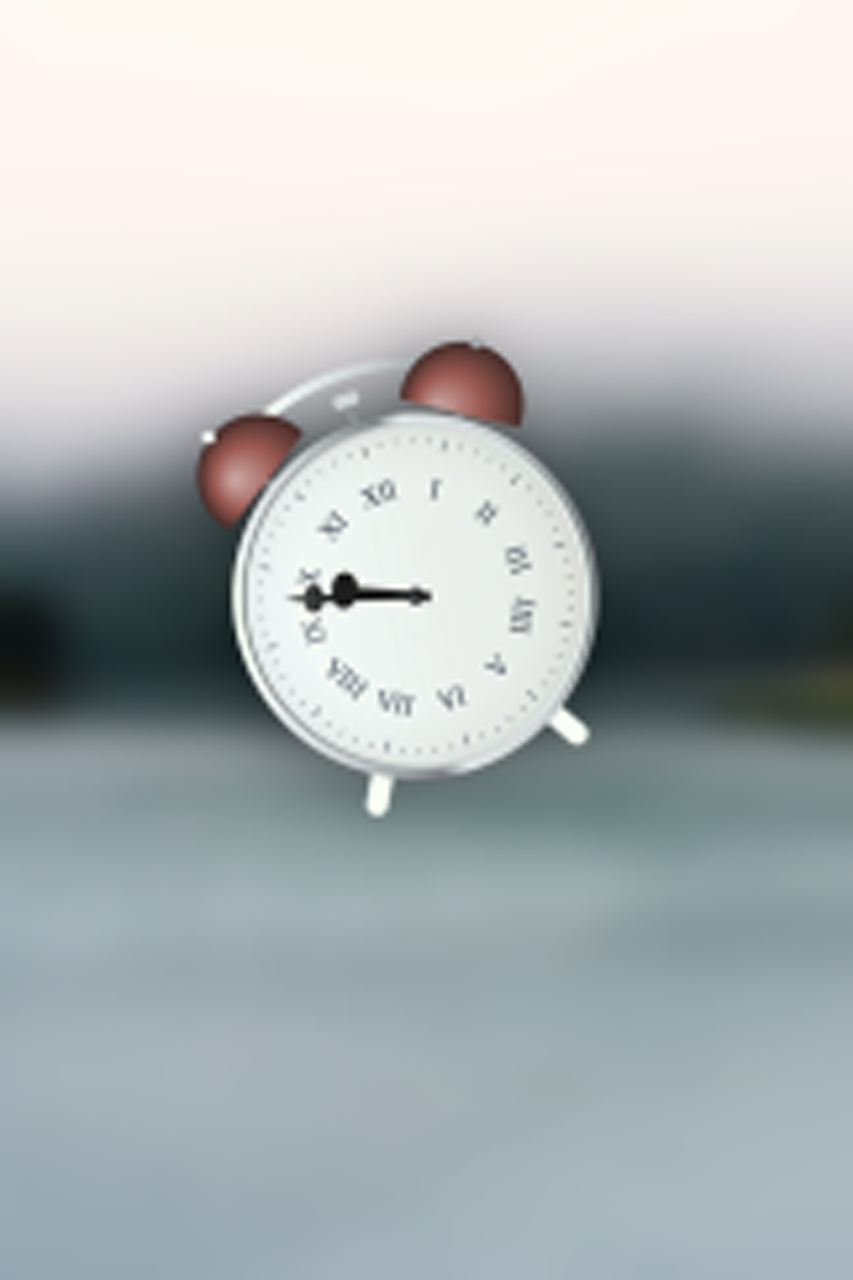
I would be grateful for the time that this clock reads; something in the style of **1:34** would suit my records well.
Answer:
**9:48**
